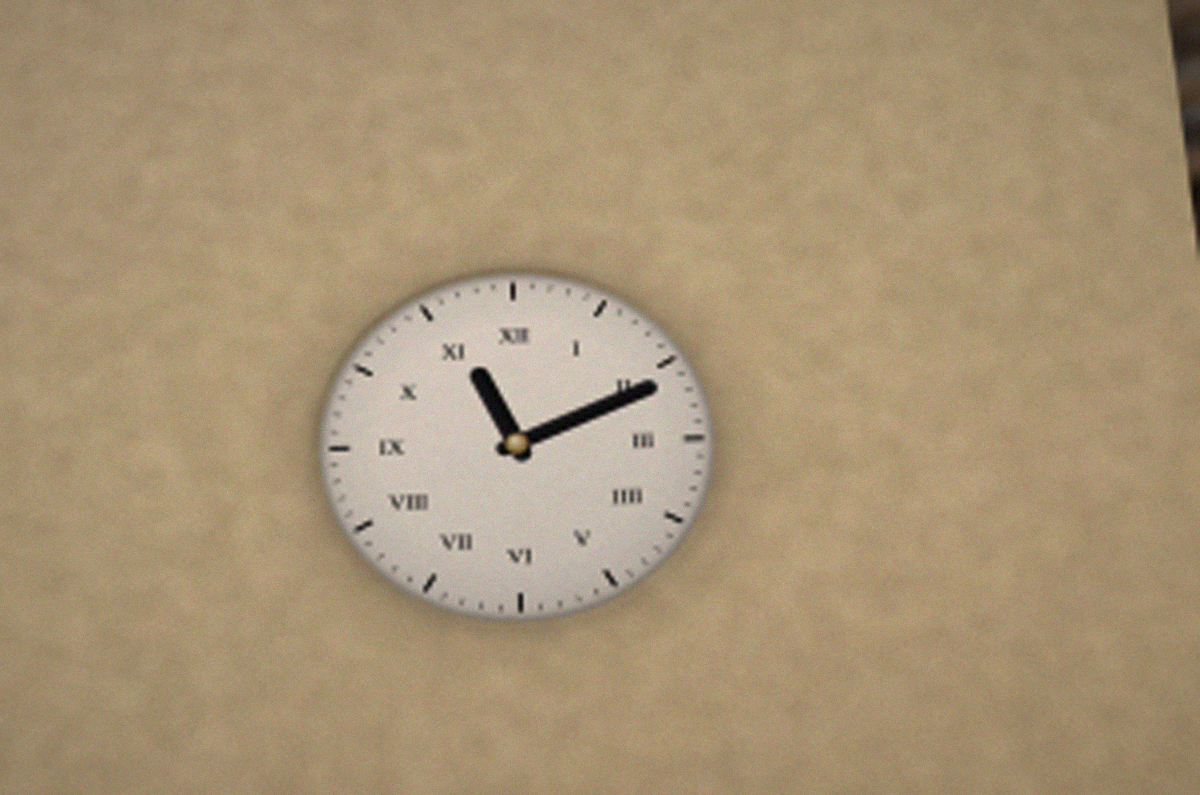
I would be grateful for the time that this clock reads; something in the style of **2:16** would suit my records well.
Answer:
**11:11**
